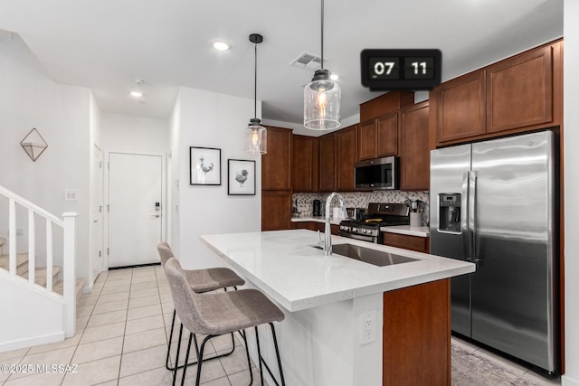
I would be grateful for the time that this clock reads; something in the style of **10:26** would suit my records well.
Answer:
**7:11**
